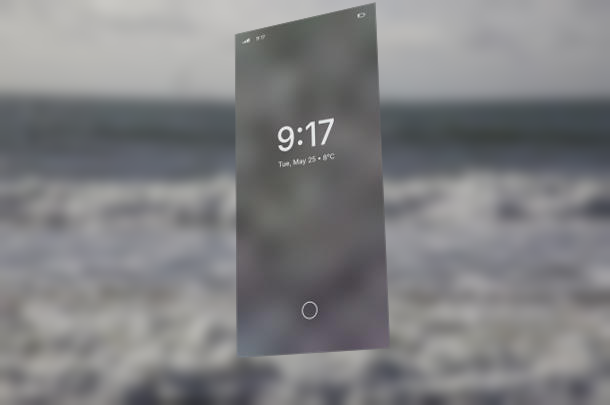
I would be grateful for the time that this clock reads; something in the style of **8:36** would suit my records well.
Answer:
**9:17**
